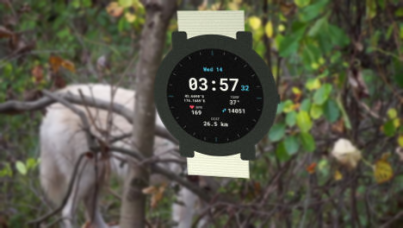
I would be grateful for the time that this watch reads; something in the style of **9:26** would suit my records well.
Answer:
**3:57**
